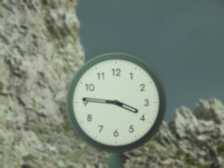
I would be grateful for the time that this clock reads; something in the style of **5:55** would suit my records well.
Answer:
**3:46**
